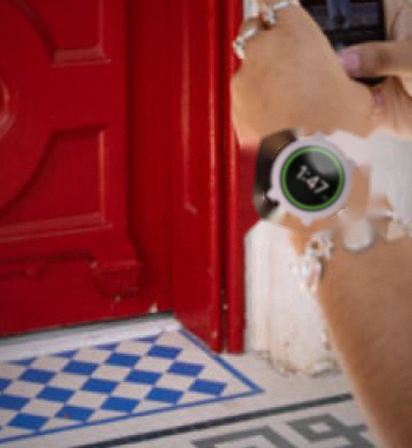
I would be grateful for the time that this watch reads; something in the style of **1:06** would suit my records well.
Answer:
**1:47**
